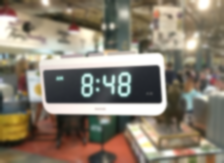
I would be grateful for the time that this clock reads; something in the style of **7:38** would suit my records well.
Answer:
**8:48**
